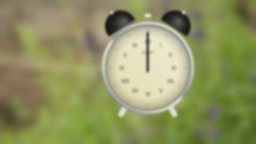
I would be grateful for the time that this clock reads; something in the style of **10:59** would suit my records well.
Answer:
**12:00**
